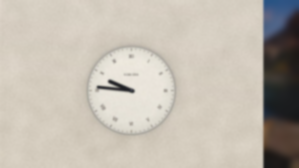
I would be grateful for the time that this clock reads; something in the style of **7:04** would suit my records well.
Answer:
**9:46**
